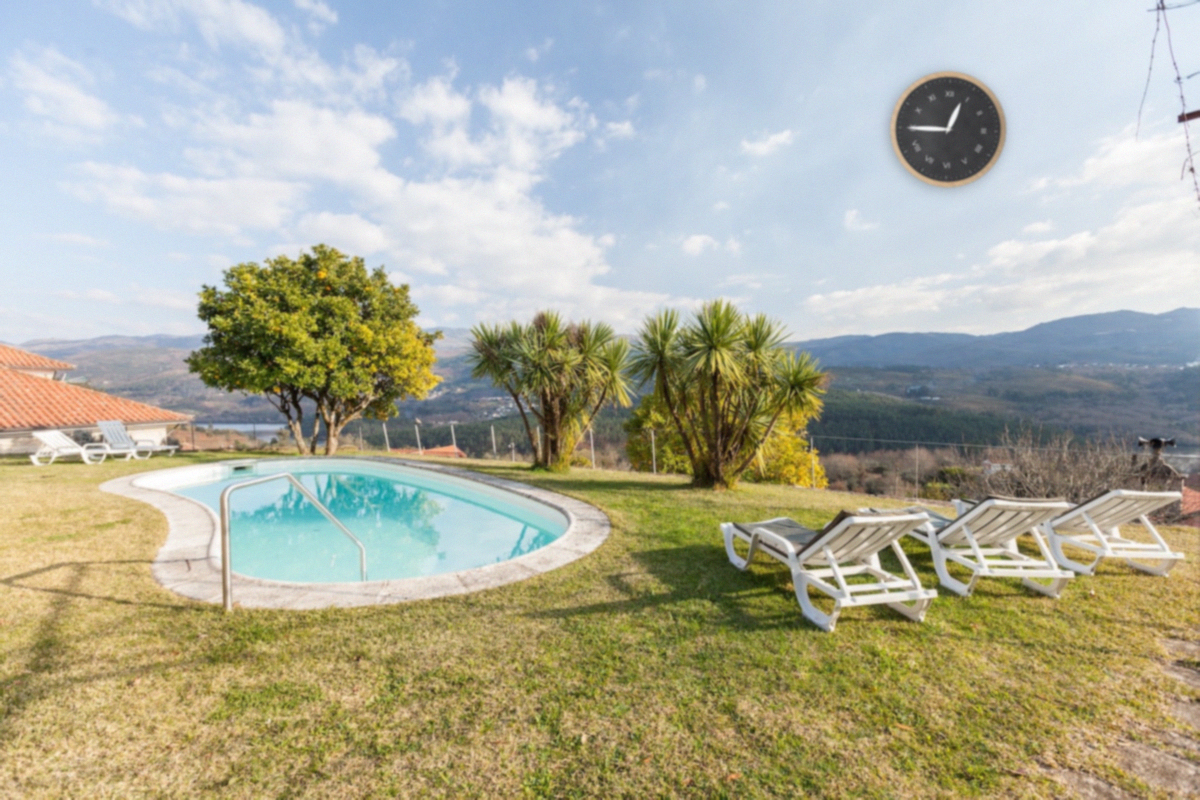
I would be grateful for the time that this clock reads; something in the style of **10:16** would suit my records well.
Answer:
**12:45**
